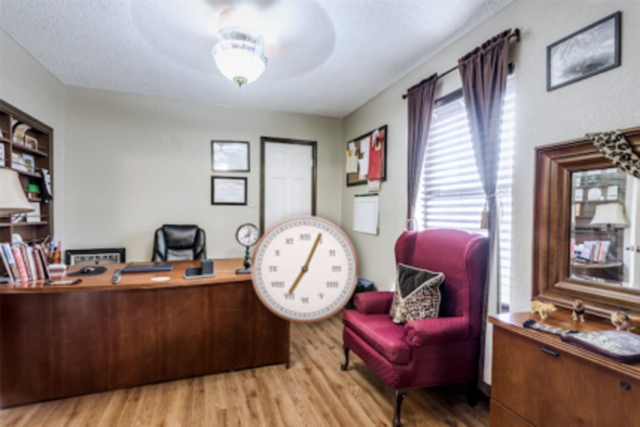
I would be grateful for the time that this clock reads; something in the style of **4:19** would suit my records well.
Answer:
**7:04**
